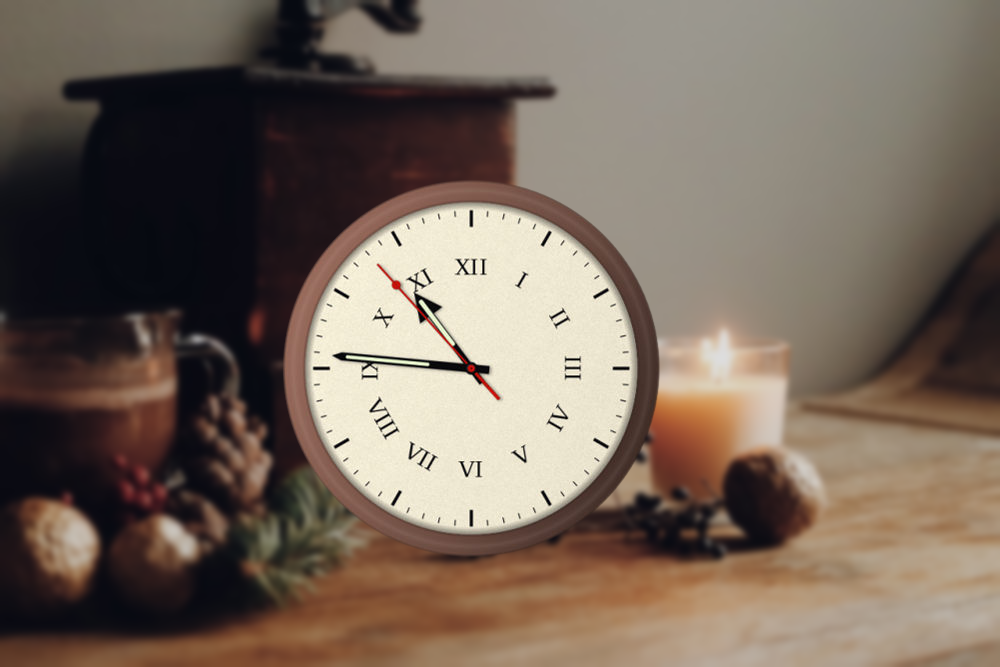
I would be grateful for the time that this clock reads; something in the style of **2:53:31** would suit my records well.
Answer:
**10:45:53**
